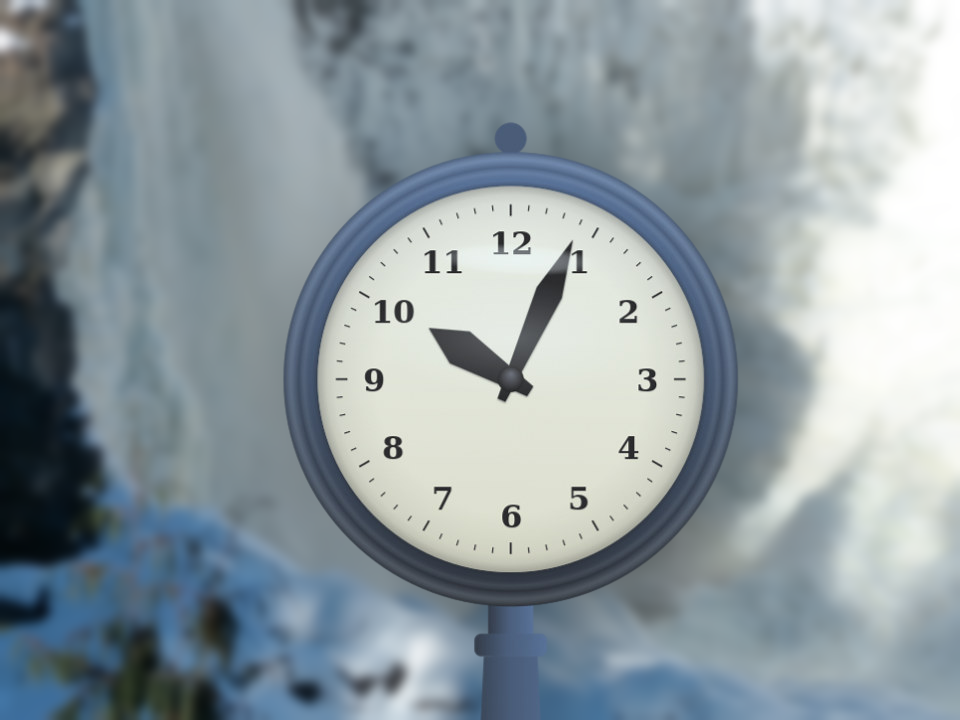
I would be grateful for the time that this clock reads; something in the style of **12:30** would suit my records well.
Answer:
**10:04**
